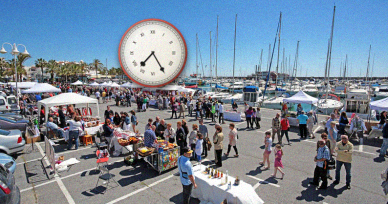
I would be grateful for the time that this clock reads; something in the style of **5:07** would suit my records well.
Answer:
**7:25**
